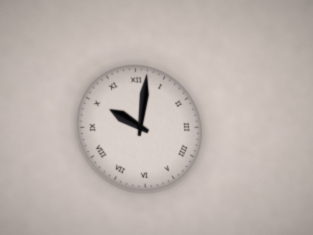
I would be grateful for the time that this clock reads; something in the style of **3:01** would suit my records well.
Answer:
**10:02**
